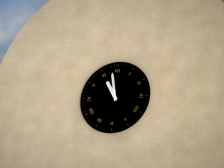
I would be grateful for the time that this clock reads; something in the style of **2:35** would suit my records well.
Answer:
**10:58**
